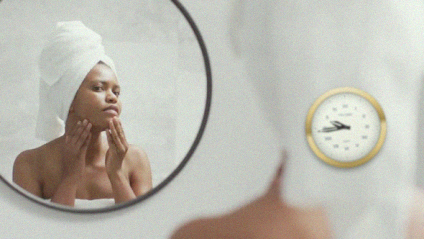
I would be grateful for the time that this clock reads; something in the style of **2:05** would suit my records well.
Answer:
**9:44**
